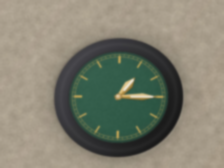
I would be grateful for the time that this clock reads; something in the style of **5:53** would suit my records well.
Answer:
**1:15**
